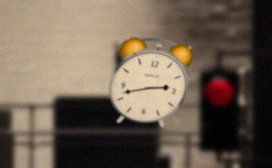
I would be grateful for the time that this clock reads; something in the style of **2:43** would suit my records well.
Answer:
**2:42**
